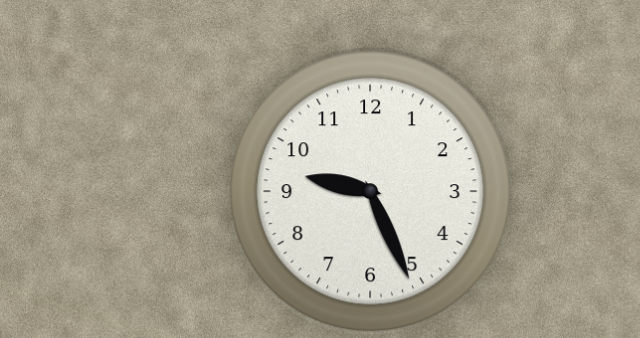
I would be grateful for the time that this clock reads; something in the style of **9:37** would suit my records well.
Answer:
**9:26**
